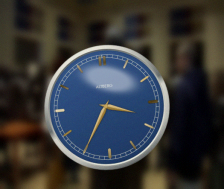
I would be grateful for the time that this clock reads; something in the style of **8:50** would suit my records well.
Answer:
**3:35**
